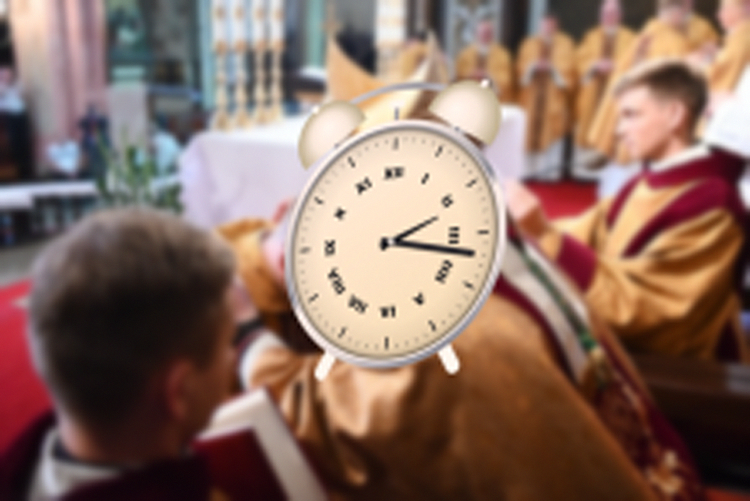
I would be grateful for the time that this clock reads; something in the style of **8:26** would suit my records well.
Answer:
**2:17**
